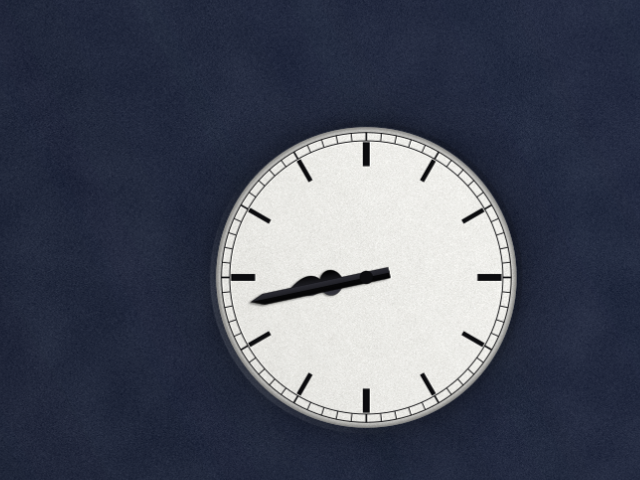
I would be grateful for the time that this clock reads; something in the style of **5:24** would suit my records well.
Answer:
**8:43**
